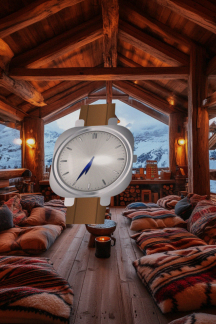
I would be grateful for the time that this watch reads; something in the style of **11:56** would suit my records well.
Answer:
**6:35**
